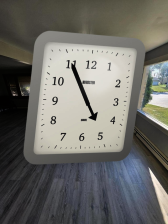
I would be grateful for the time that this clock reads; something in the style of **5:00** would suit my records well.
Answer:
**4:55**
